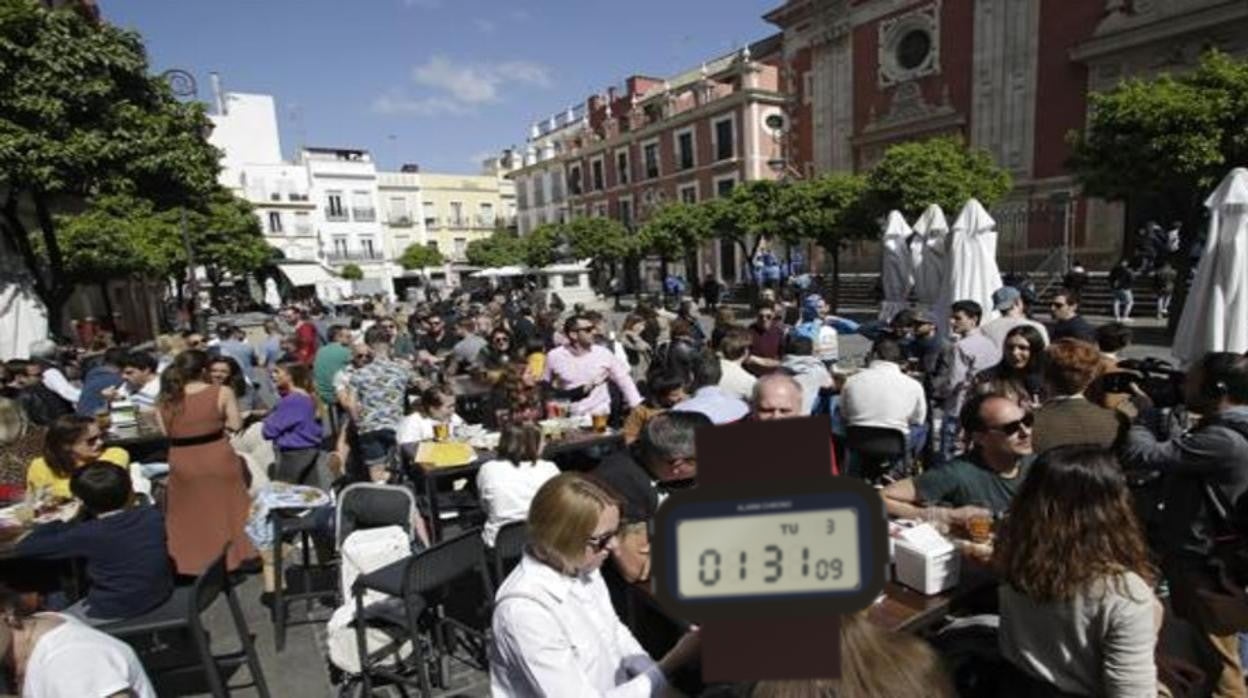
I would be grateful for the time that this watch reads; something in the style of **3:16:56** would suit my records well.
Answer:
**1:31:09**
